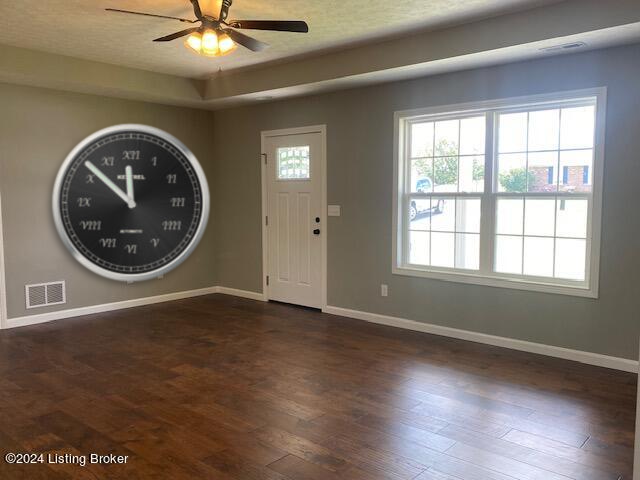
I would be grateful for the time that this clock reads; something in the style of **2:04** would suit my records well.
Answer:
**11:52**
